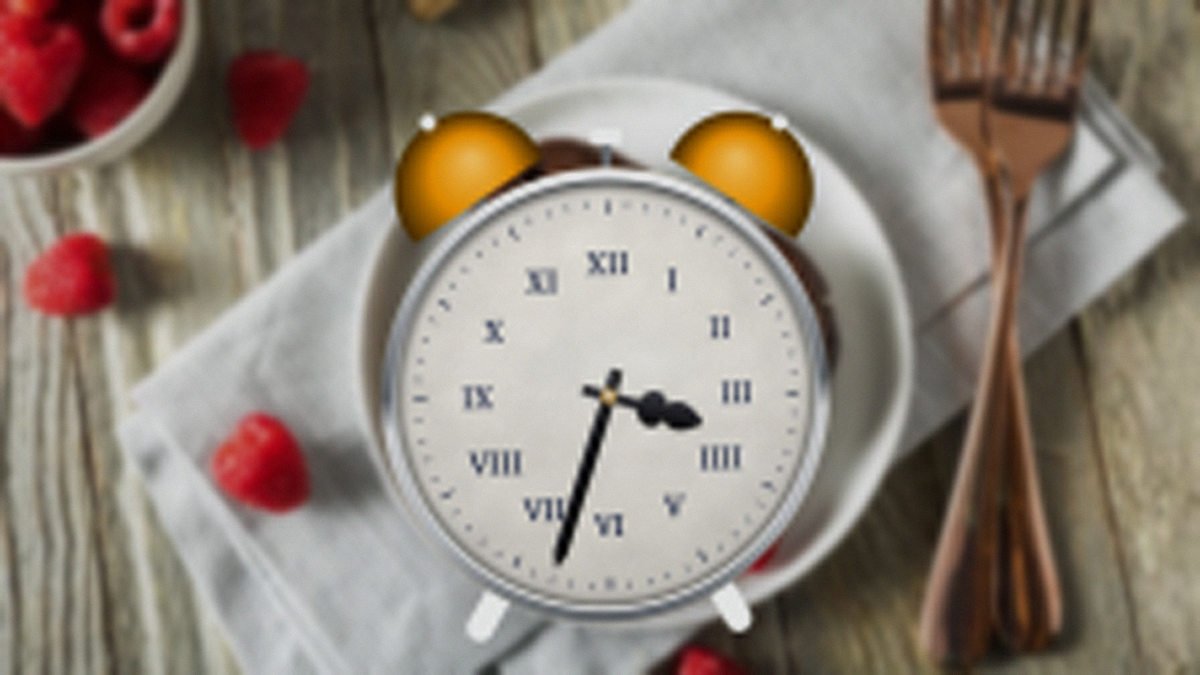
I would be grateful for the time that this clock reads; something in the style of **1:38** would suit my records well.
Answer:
**3:33**
